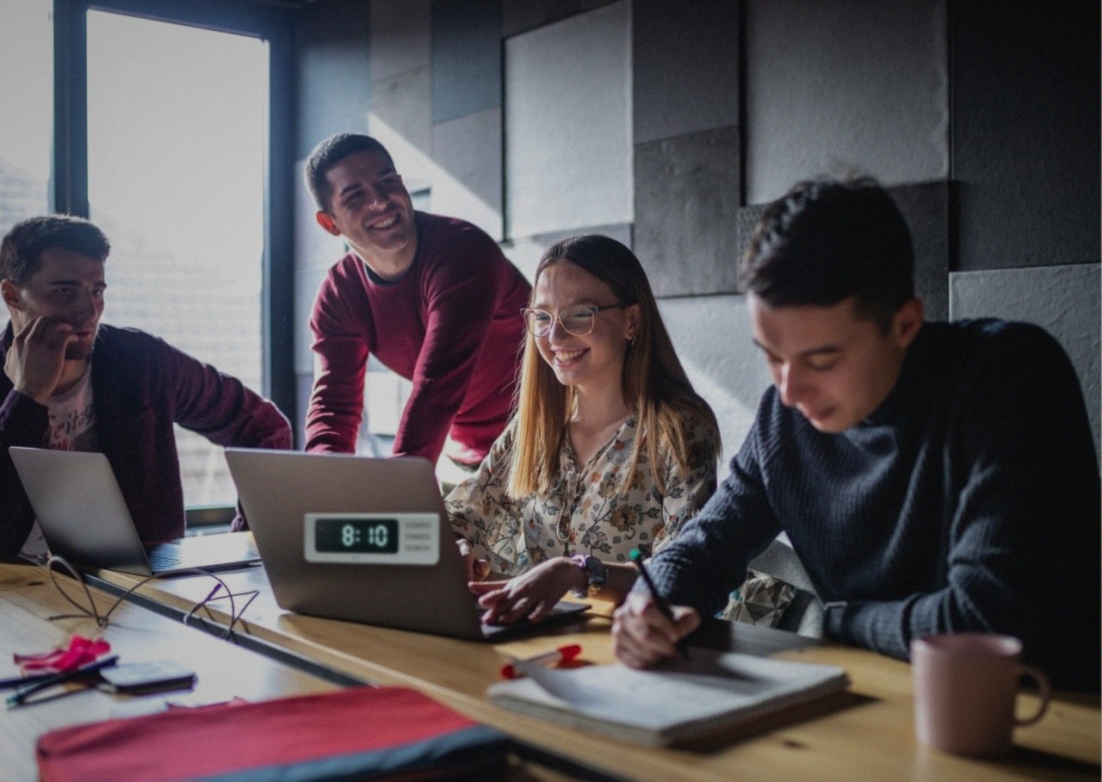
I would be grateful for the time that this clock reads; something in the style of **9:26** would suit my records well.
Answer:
**8:10**
